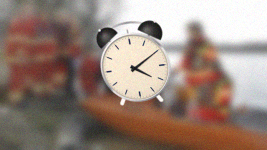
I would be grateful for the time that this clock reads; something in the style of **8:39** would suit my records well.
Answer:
**4:10**
